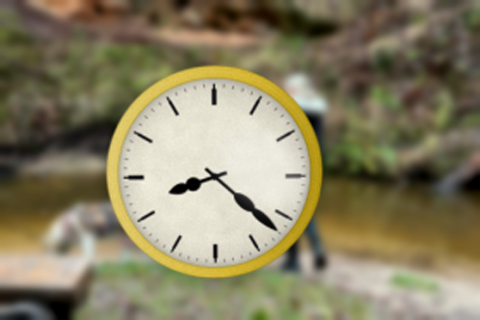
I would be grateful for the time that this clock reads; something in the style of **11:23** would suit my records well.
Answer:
**8:22**
